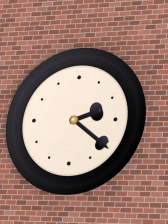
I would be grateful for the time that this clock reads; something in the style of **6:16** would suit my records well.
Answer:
**2:21**
